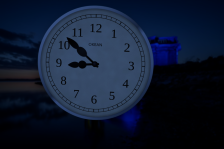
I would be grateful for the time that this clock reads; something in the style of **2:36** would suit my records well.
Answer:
**8:52**
